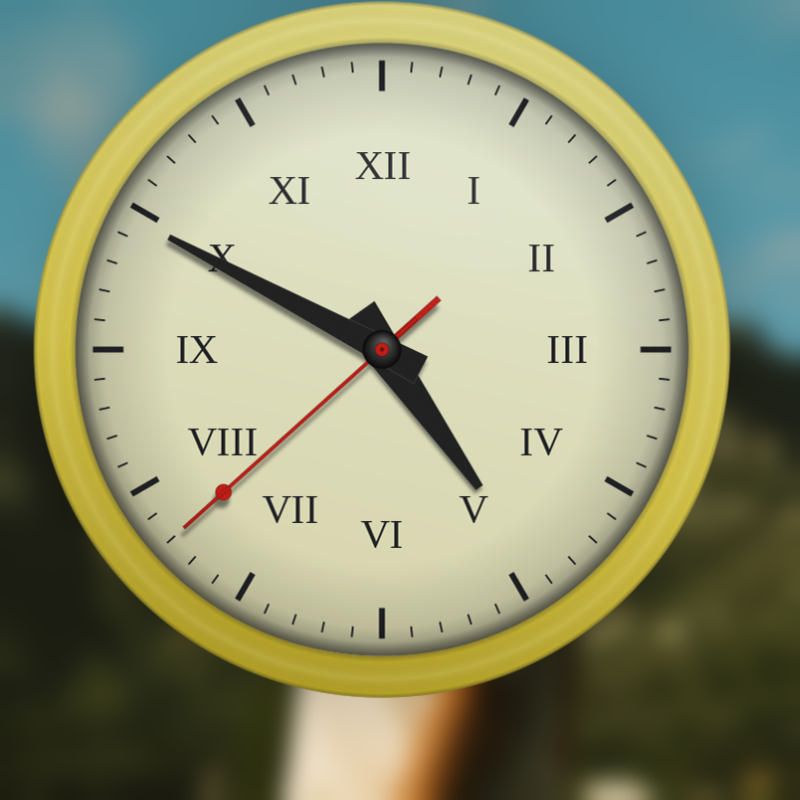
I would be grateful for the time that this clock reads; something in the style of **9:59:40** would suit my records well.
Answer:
**4:49:38**
